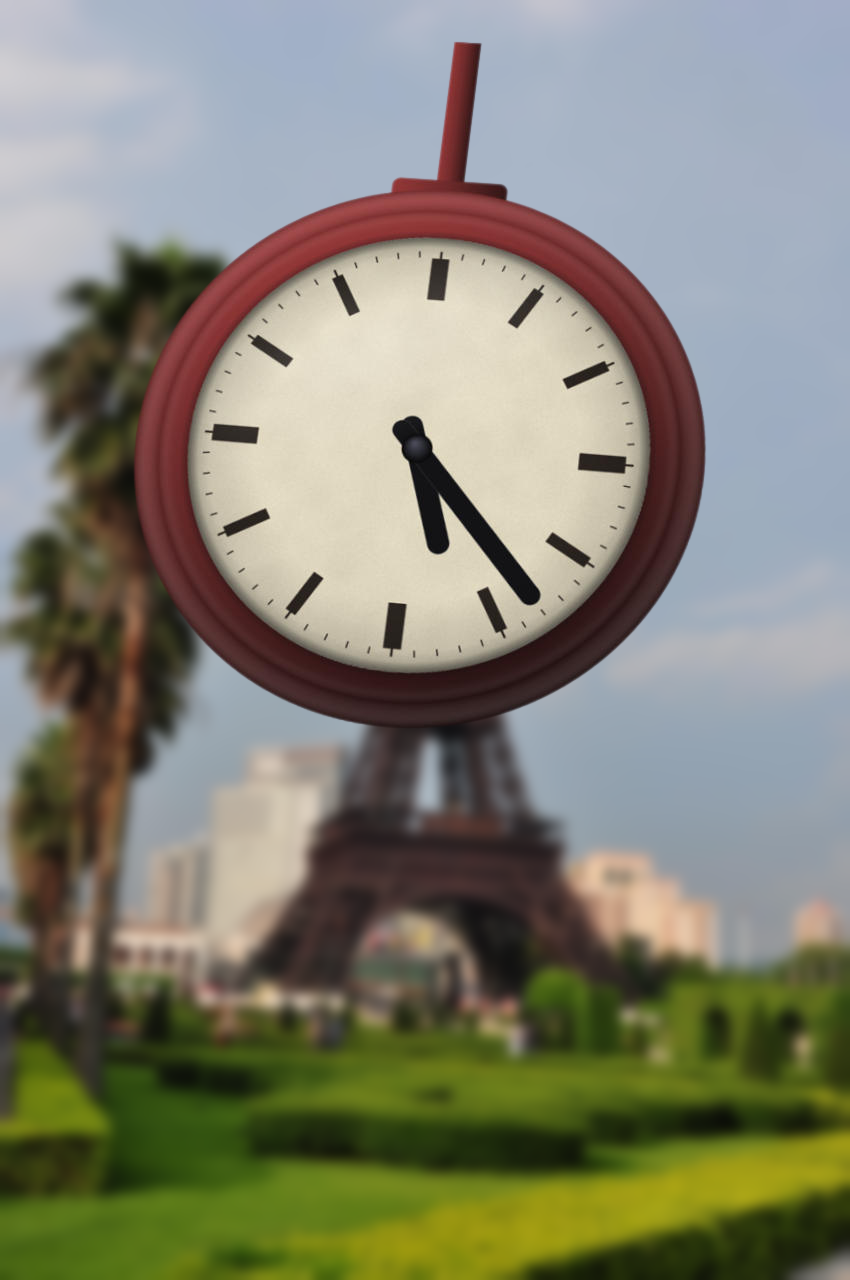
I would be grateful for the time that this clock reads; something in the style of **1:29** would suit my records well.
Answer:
**5:23**
